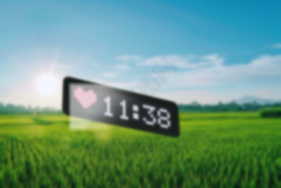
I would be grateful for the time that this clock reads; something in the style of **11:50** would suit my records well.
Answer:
**11:38**
